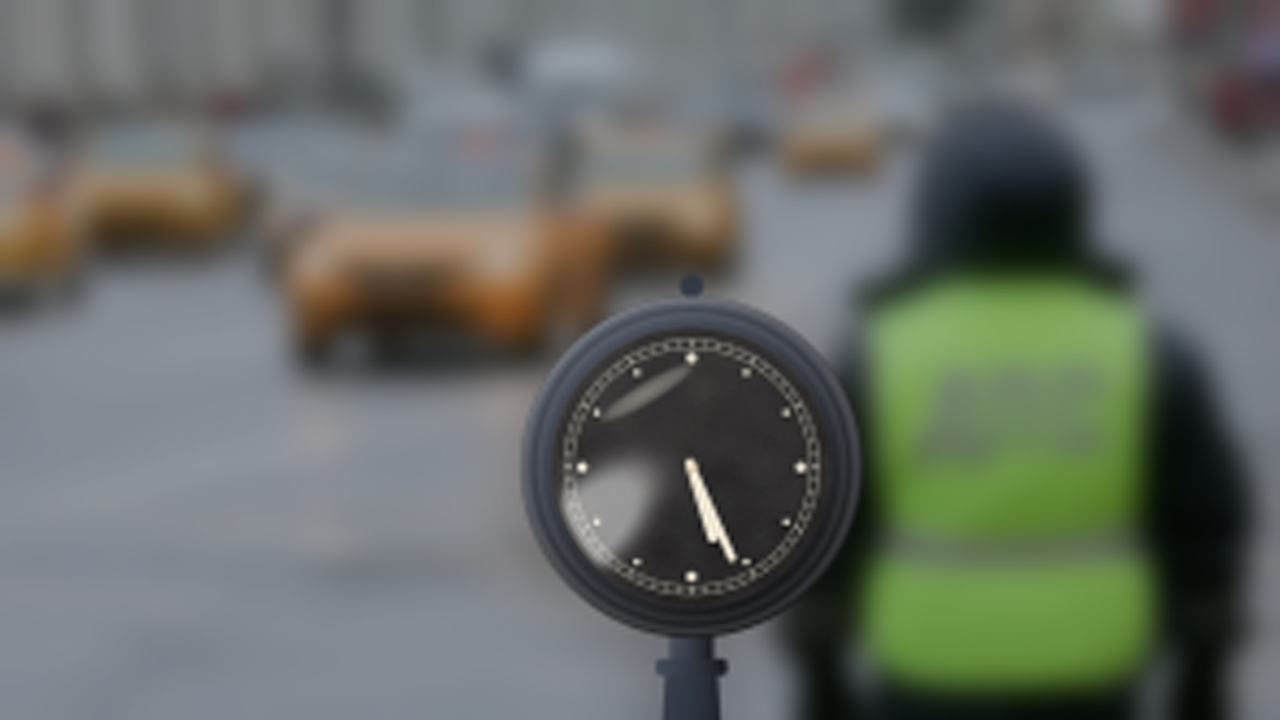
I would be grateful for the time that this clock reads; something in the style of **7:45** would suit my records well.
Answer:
**5:26**
